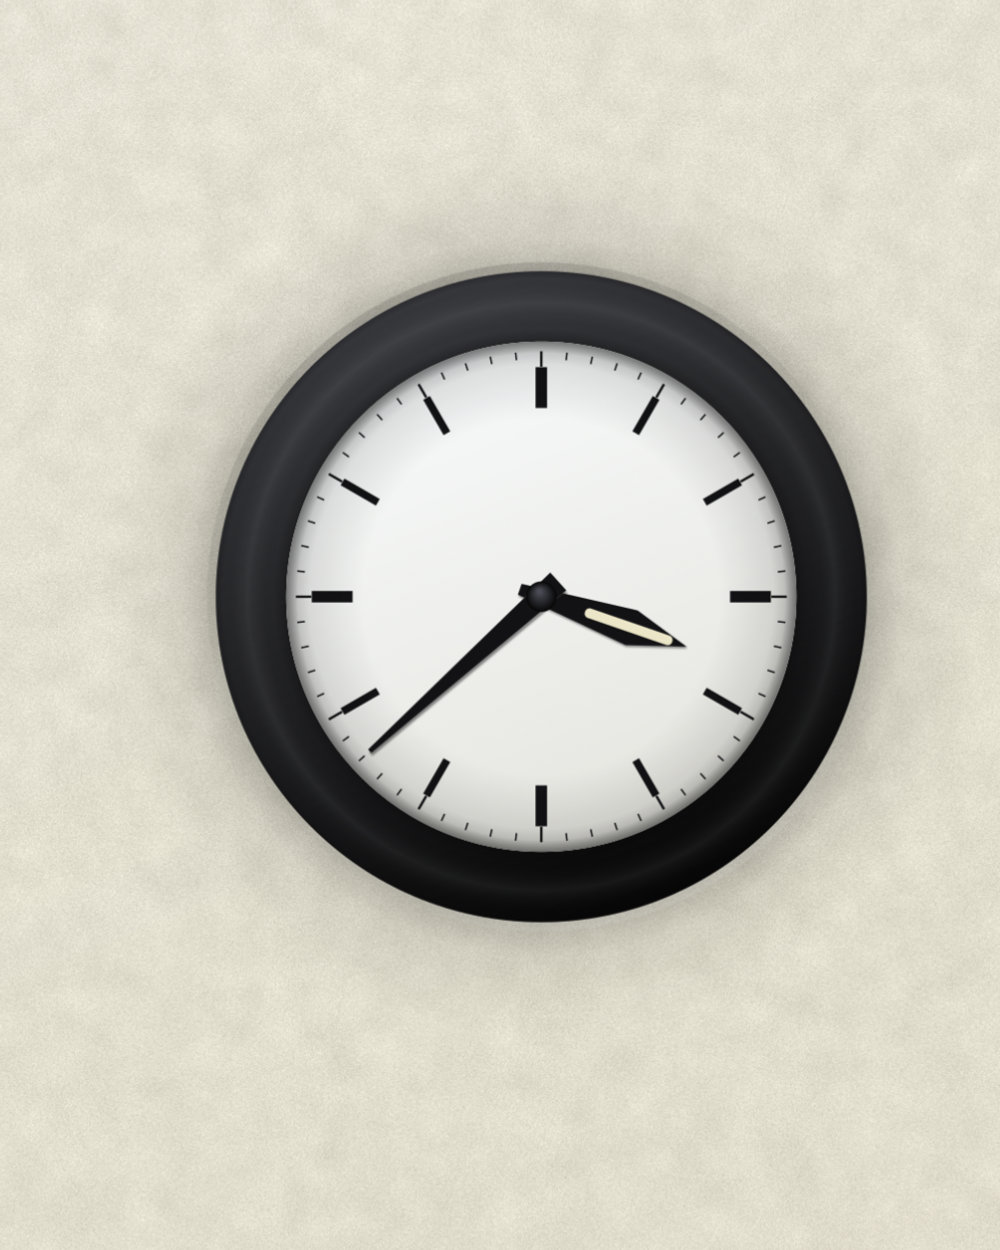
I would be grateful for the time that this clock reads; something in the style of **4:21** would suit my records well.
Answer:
**3:38**
